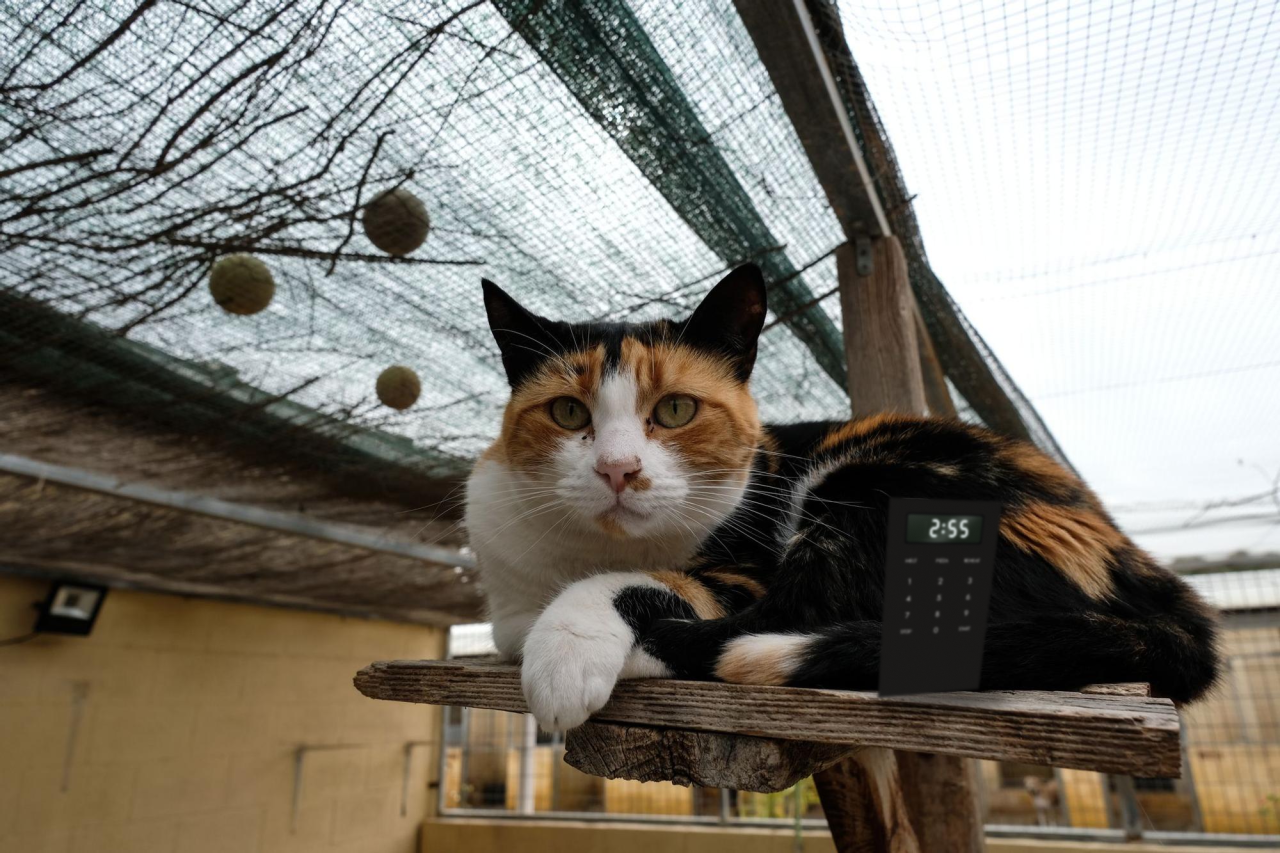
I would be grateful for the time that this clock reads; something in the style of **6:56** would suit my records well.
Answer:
**2:55**
